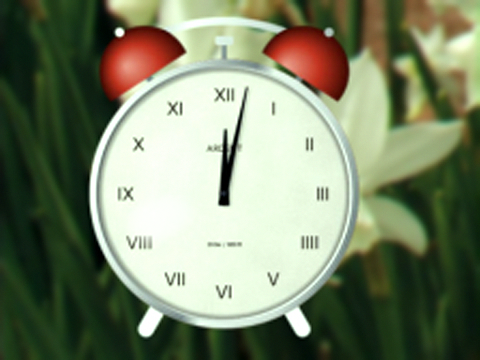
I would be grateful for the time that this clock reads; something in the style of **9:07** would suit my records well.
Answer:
**12:02**
